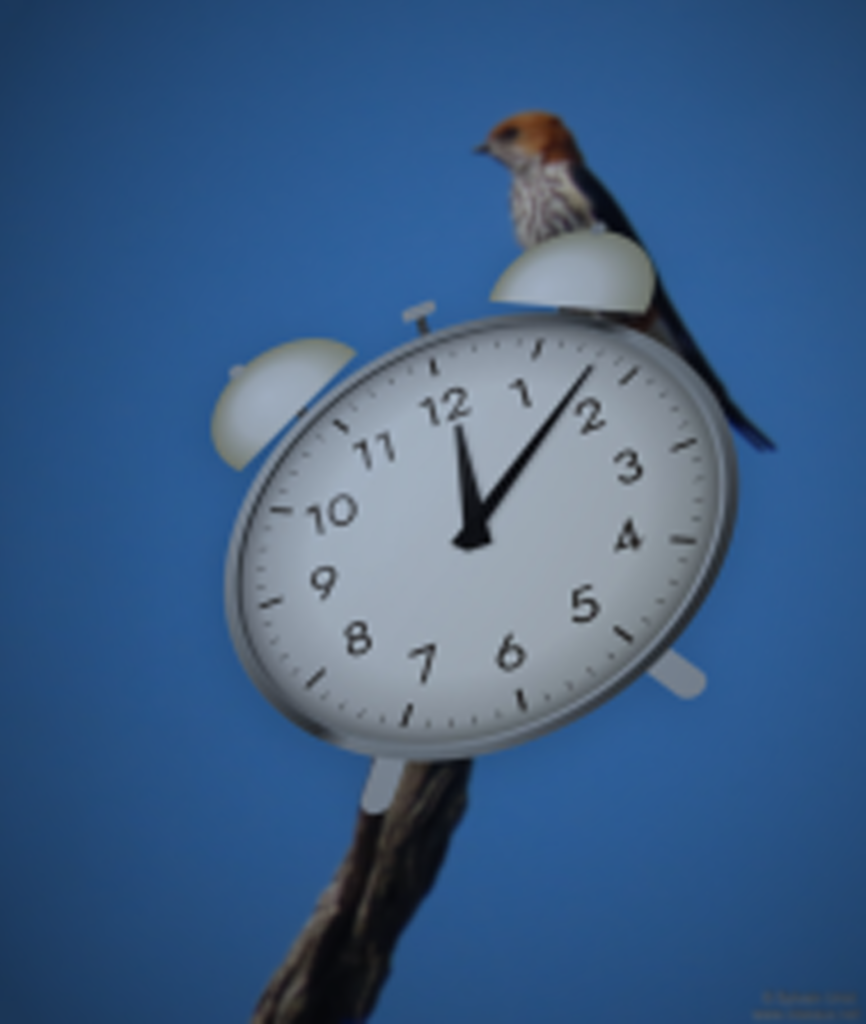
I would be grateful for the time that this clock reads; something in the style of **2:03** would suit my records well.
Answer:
**12:08**
